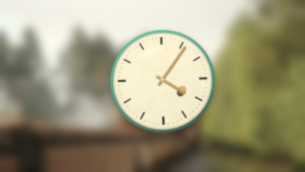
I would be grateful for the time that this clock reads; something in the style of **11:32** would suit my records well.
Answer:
**4:06**
